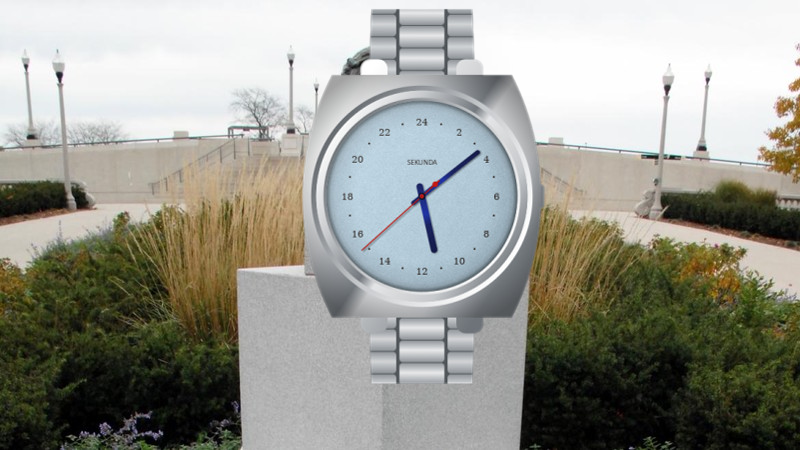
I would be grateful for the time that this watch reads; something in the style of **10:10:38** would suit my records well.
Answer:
**11:08:38**
